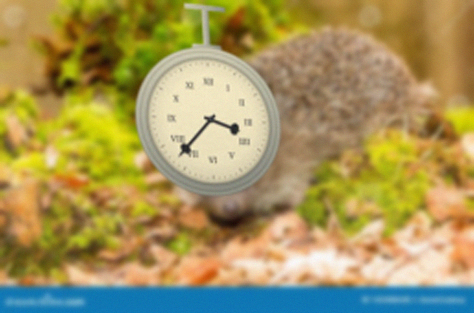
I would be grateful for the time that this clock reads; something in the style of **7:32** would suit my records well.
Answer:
**3:37**
